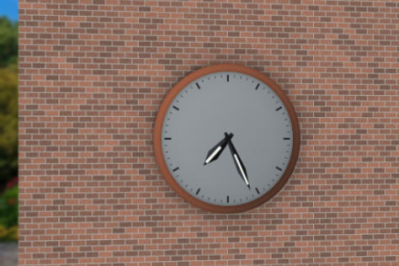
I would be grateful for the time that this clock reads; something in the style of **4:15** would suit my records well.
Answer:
**7:26**
